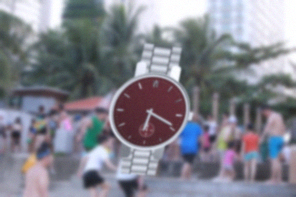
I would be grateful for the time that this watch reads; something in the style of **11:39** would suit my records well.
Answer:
**6:19**
